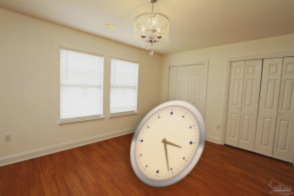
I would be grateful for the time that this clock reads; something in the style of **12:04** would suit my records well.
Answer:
**3:26**
